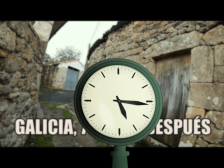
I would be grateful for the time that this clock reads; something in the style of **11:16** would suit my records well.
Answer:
**5:16**
